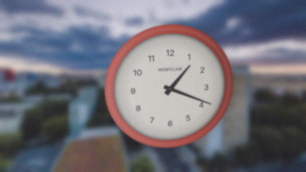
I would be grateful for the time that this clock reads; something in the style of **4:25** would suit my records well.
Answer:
**1:19**
